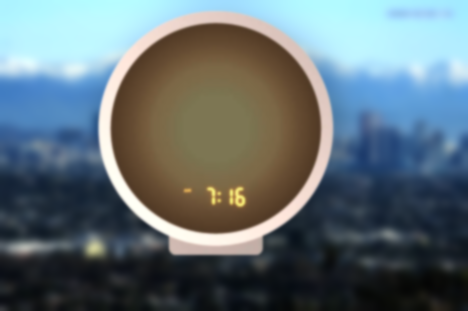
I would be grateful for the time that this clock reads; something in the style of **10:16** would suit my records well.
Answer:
**7:16**
